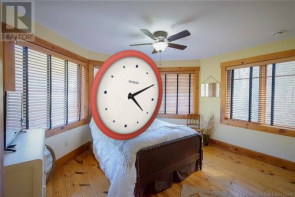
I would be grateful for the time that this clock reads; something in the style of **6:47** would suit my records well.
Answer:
**4:10**
